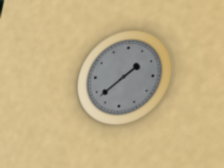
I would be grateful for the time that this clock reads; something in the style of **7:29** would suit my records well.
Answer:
**1:38**
